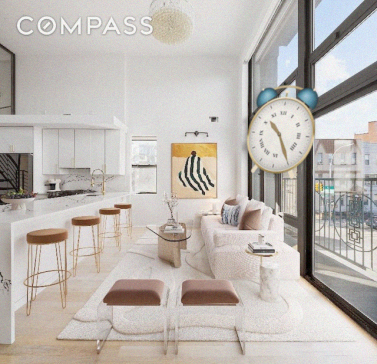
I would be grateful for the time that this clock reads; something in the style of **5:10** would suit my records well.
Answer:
**10:25**
